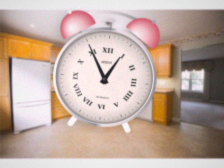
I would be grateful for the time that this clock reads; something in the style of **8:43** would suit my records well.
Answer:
**12:55**
